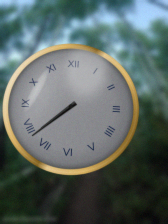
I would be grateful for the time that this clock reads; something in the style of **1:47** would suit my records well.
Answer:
**7:38**
